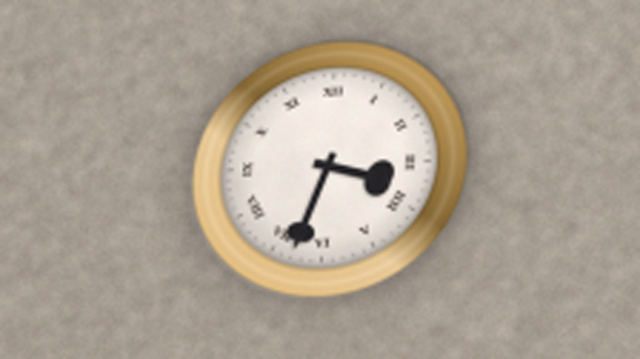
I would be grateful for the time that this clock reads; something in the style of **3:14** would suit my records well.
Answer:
**3:33**
